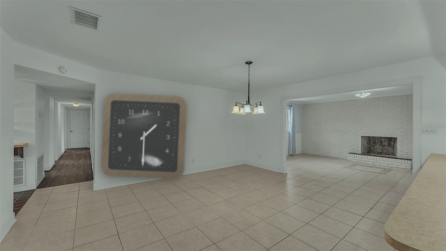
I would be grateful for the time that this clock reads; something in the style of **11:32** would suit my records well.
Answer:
**1:30**
